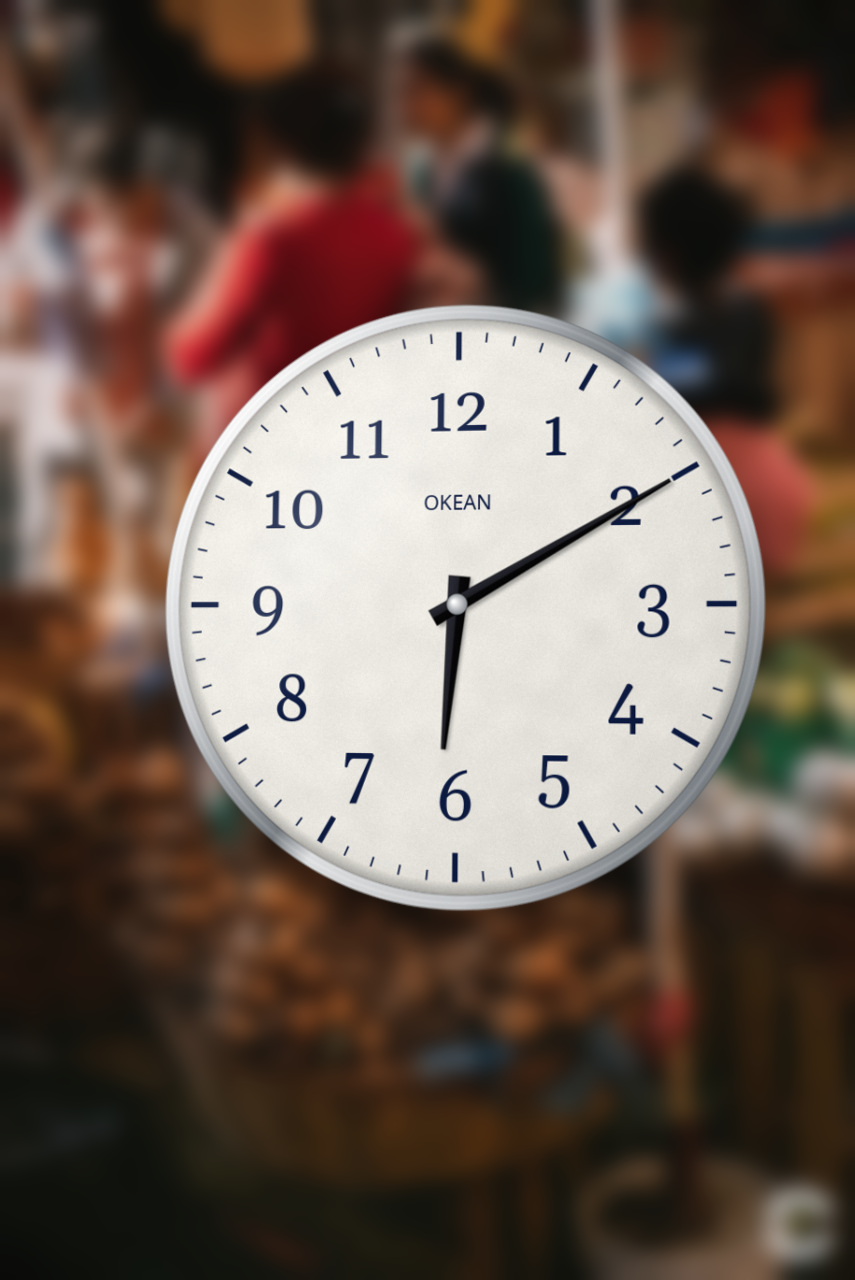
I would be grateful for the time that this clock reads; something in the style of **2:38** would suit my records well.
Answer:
**6:10**
